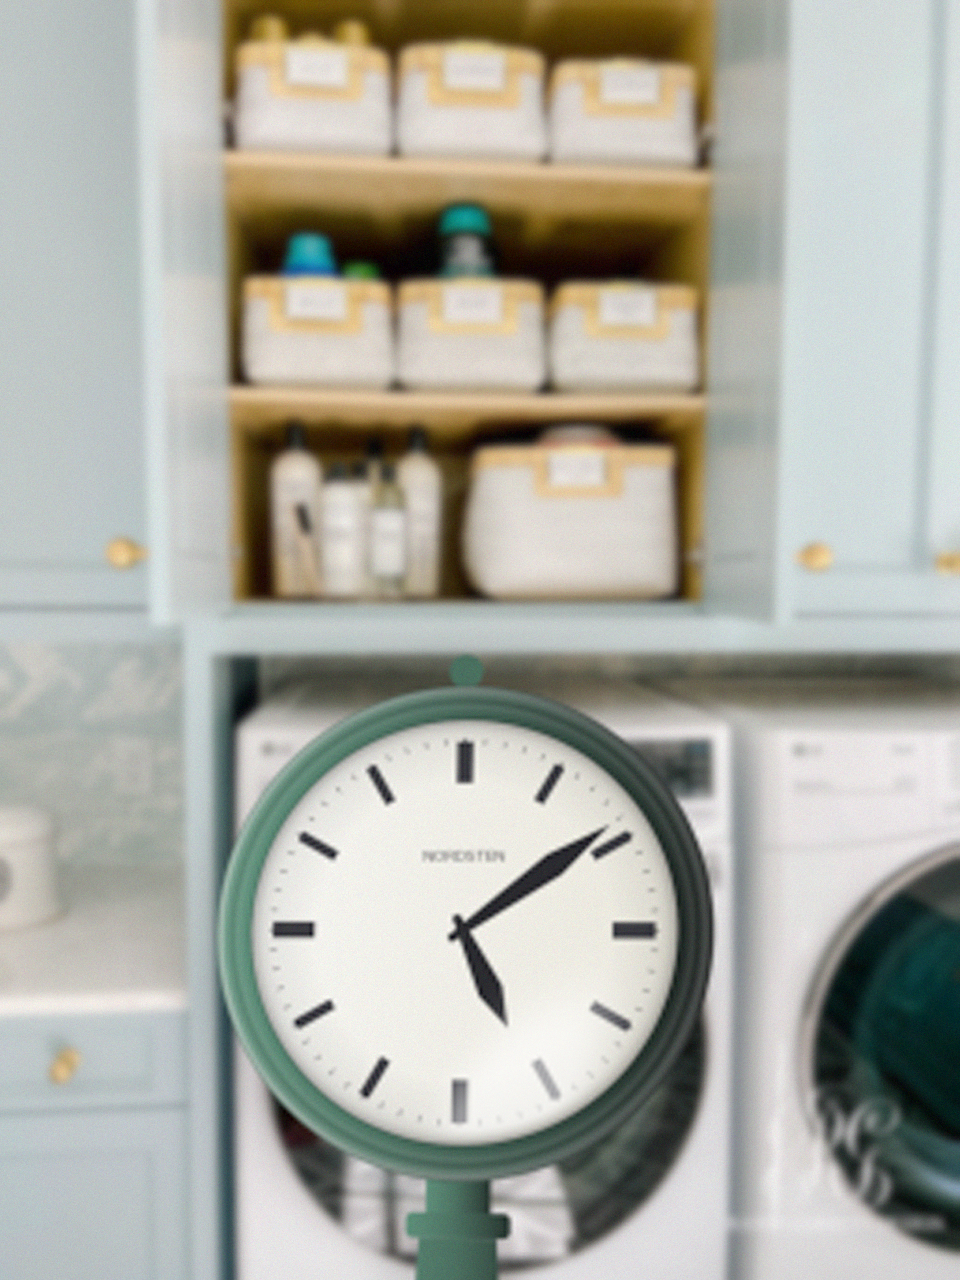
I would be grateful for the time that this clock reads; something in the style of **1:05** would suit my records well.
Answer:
**5:09**
